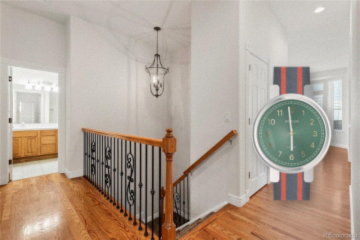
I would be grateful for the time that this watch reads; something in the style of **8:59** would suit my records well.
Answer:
**5:59**
